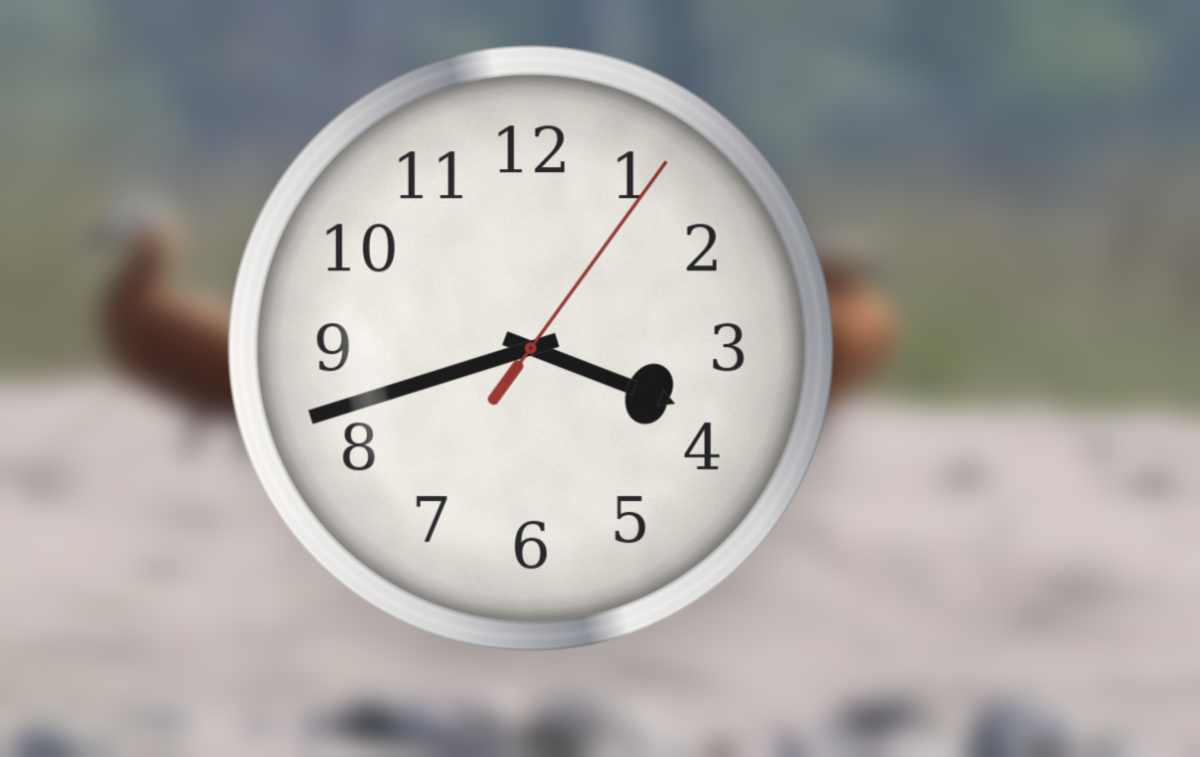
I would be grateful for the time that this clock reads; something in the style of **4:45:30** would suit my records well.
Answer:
**3:42:06**
